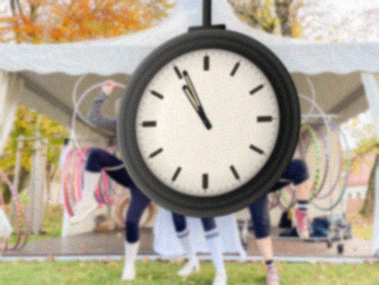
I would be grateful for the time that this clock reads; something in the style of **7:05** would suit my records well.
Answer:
**10:56**
